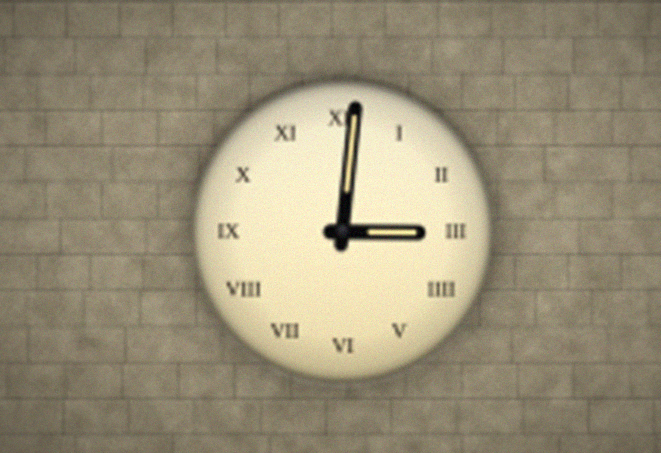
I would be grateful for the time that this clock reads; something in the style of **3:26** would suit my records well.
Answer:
**3:01**
